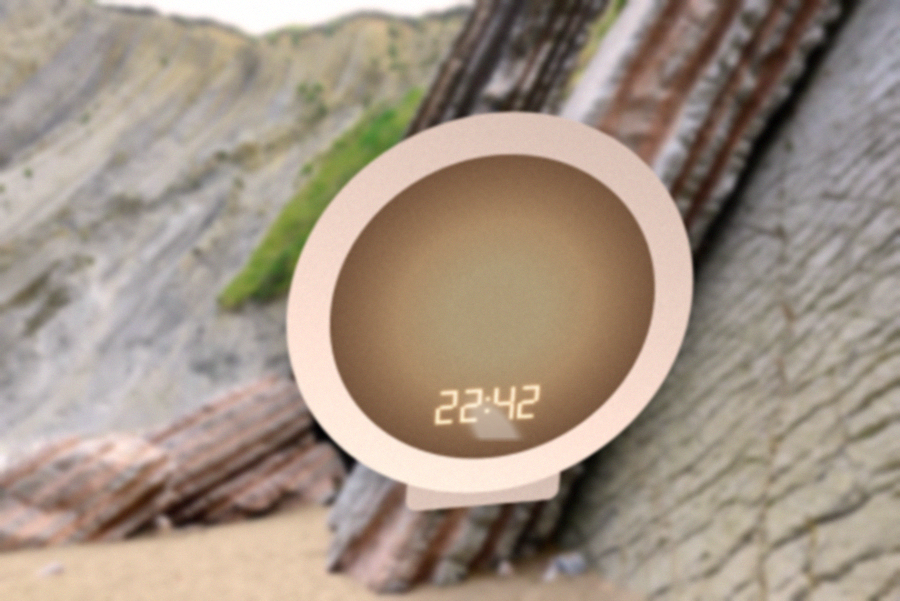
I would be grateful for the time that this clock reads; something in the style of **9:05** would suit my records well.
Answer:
**22:42**
